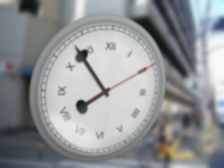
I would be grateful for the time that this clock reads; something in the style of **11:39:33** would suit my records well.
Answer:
**7:53:10**
